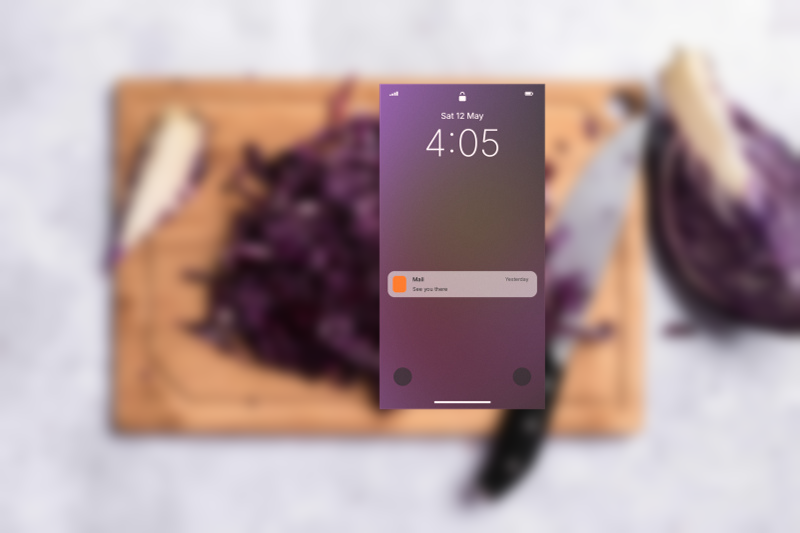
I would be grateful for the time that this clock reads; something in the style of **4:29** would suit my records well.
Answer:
**4:05**
